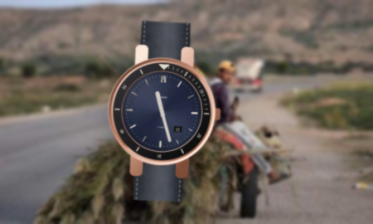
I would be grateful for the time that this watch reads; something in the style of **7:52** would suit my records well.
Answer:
**11:27**
